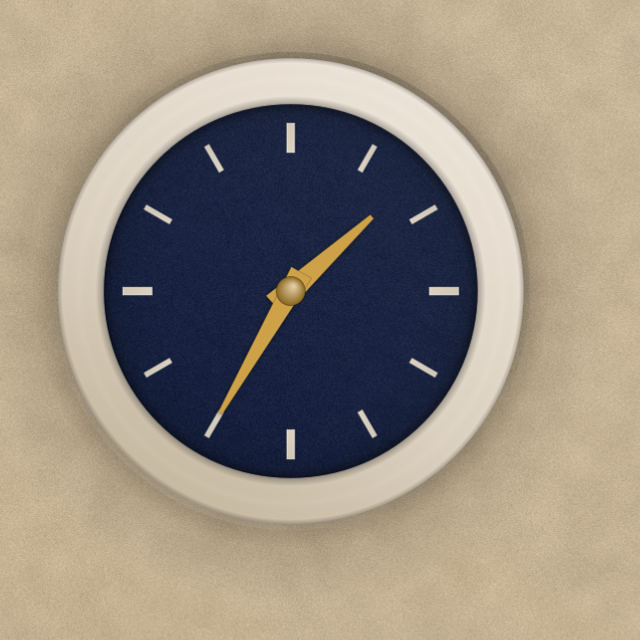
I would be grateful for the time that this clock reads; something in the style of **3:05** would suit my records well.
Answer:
**1:35**
